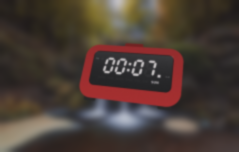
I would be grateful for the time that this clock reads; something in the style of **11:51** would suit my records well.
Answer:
**0:07**
